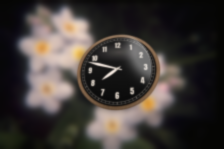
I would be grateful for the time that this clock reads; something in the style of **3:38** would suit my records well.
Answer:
**7:48**
